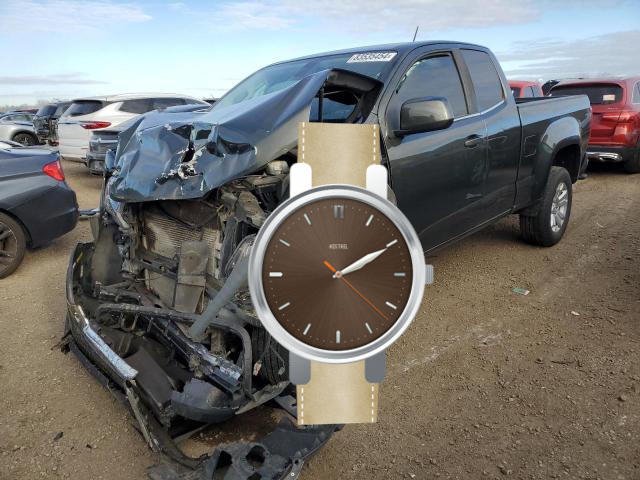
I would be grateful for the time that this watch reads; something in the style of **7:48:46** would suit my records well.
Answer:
**2:10:22**
